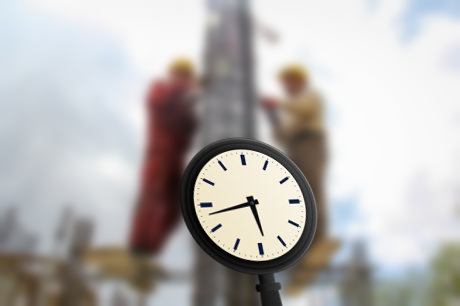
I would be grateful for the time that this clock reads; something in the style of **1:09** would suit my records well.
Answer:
**5:43**
